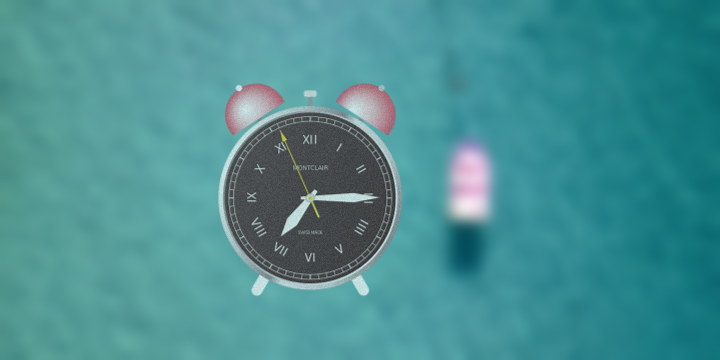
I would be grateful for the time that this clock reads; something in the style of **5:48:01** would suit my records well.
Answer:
**7:14:56**
